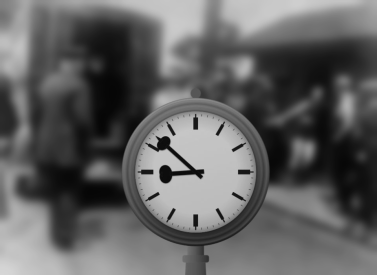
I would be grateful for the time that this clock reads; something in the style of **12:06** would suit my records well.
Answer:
**8:52**
